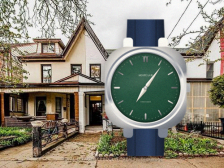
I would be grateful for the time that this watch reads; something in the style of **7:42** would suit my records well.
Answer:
**7:06**
